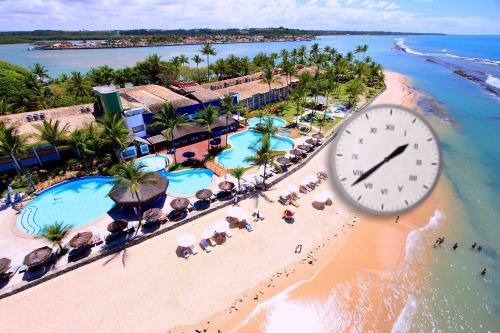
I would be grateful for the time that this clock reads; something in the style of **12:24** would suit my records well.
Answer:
**1:38**
